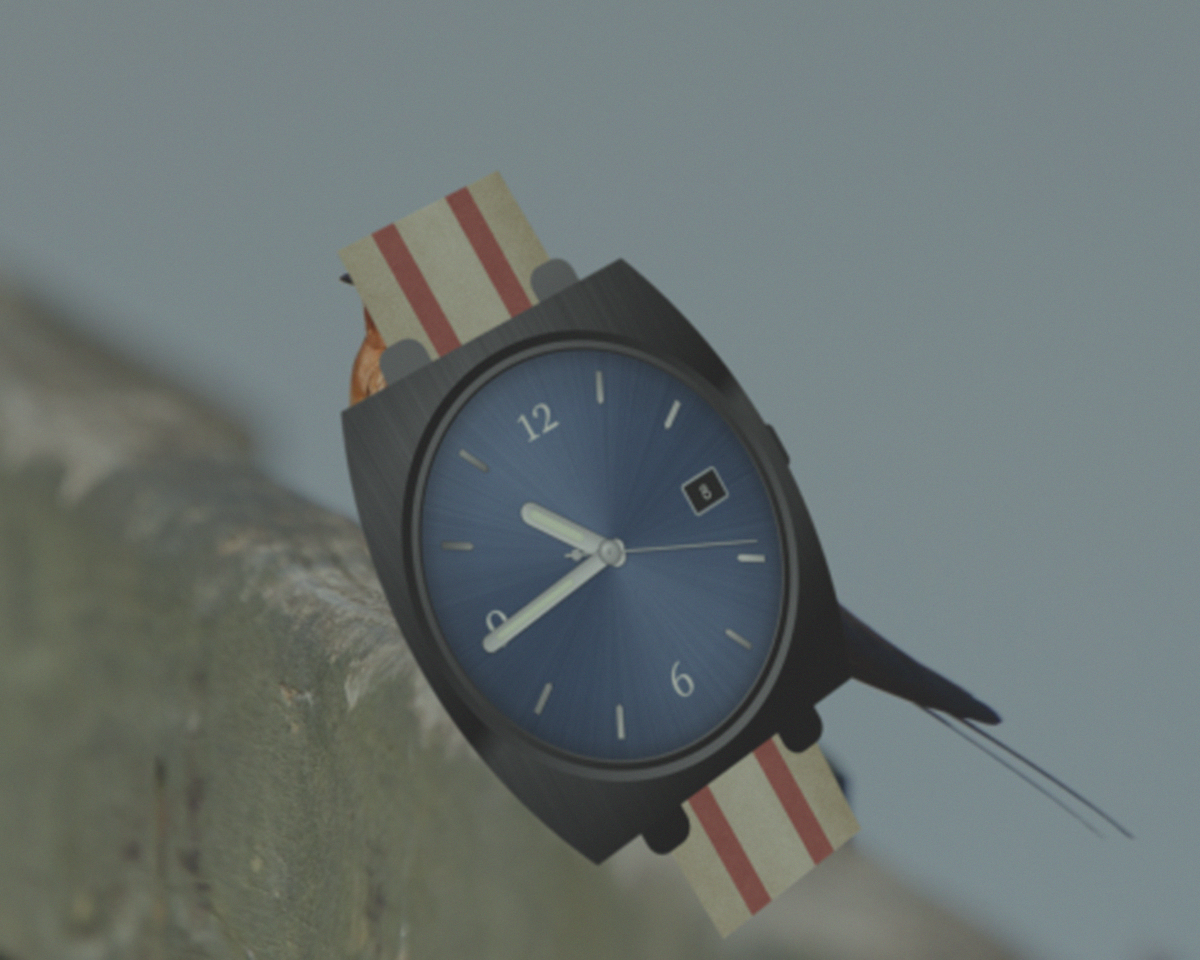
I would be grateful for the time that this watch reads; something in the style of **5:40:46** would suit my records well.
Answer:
**10:44:19**
